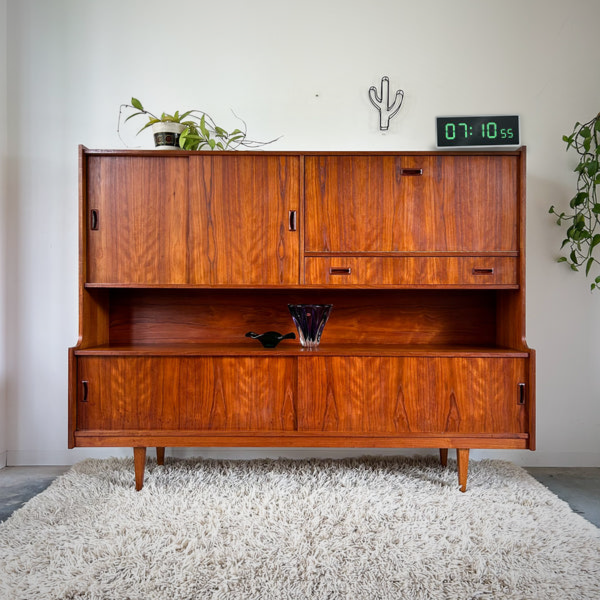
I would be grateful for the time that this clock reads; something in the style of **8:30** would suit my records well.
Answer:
**7:10**
